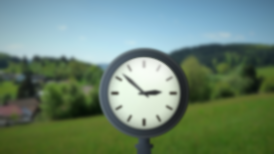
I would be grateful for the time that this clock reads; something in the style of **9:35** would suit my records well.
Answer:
**2:52**
